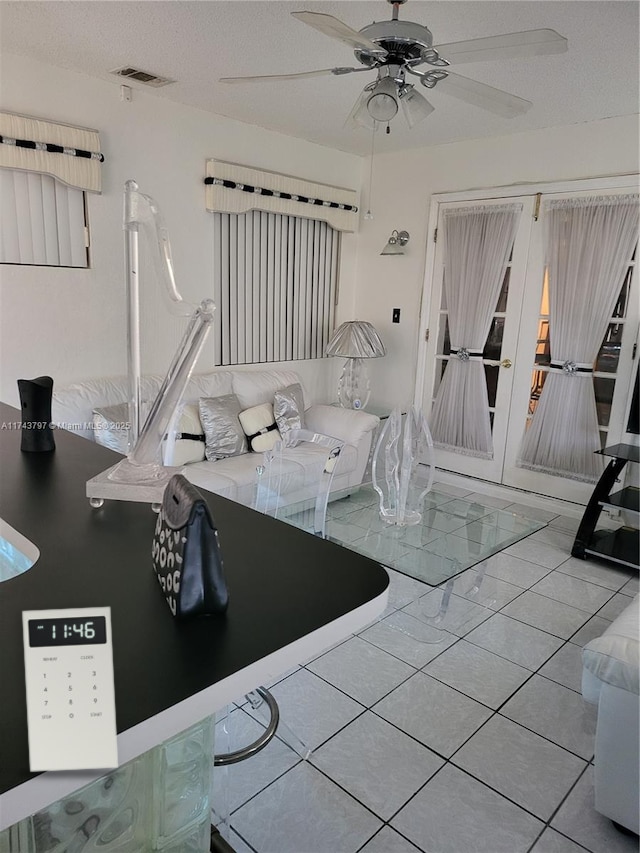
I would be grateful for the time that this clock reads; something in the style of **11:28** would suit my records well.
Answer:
**11:46**
